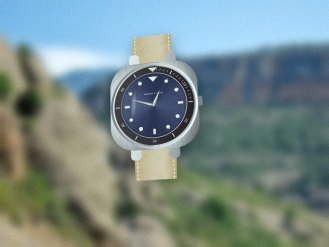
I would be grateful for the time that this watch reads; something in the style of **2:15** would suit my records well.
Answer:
**12:48**
